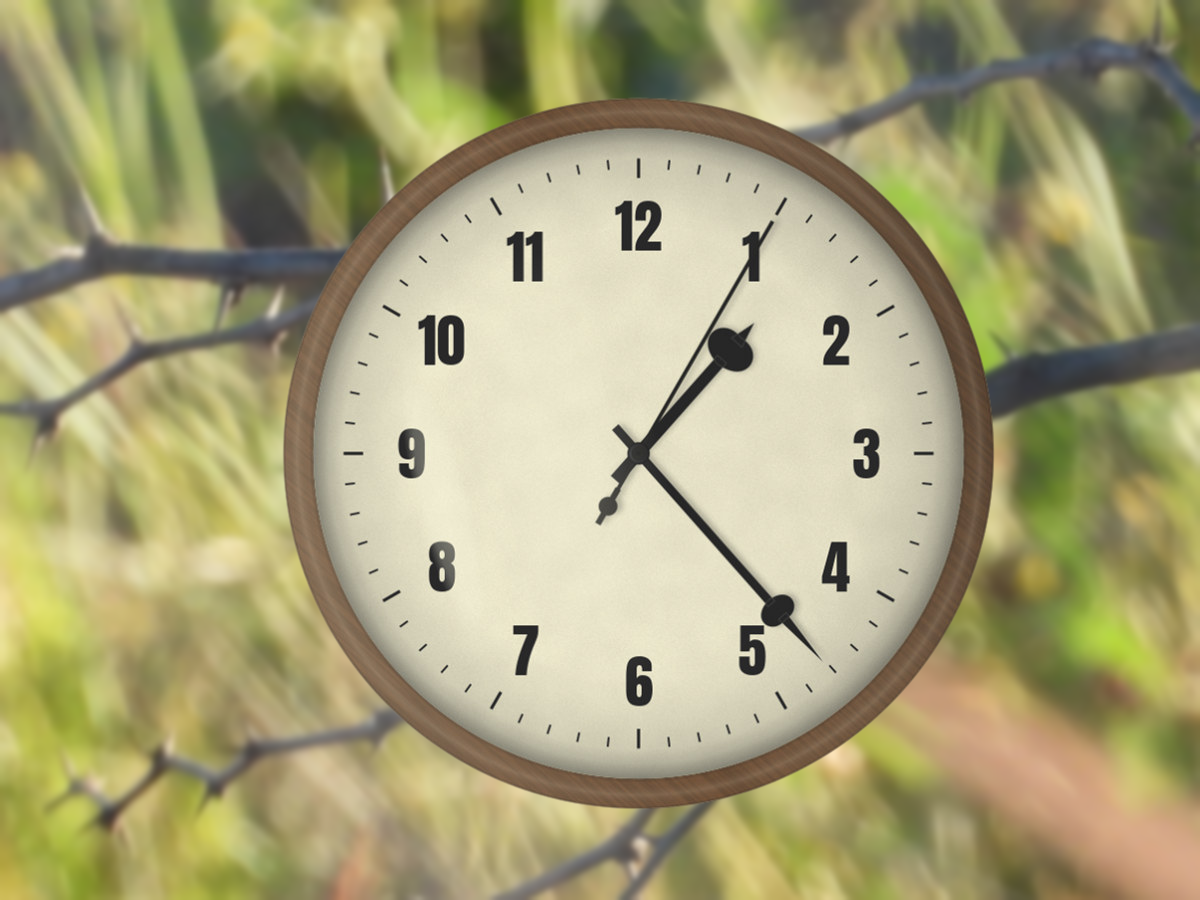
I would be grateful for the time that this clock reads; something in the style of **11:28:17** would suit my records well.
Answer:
**1:23:05**
